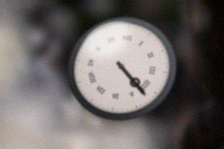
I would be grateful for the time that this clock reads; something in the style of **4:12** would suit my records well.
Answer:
**4:22**
